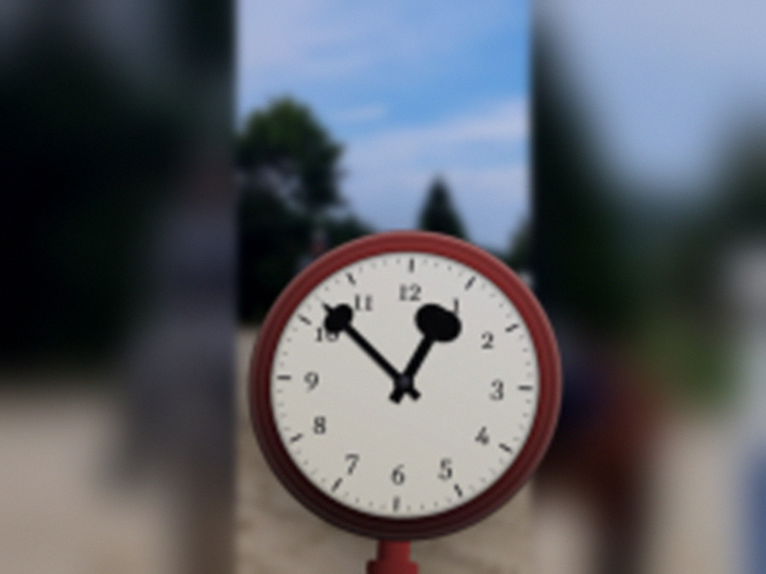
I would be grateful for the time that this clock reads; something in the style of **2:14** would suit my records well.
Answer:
**12:52**
